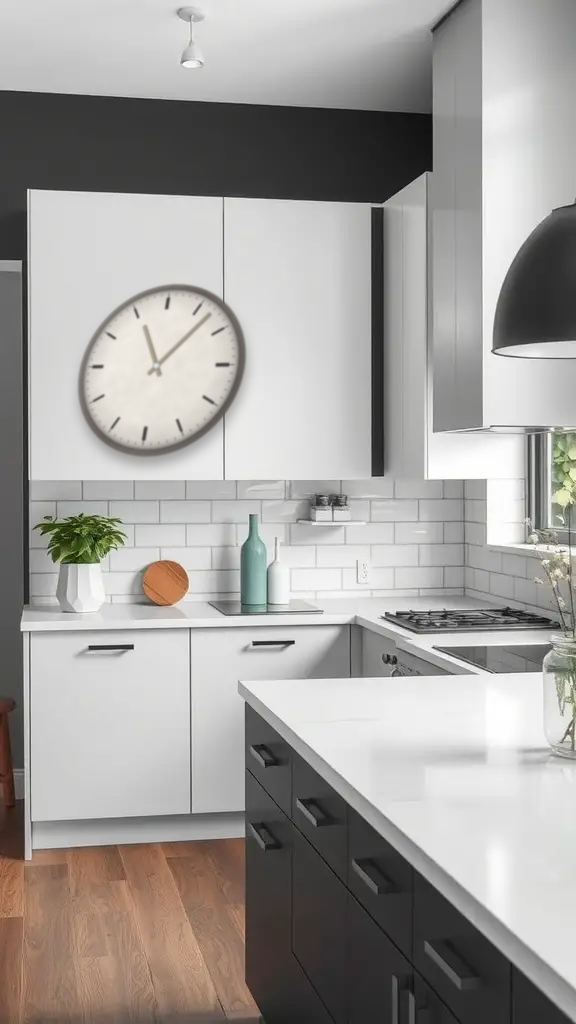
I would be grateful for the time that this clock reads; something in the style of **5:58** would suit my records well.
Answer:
**11:07**
